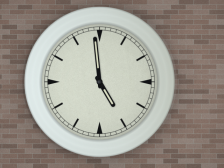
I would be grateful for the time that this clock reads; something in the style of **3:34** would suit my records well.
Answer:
**4:59**
